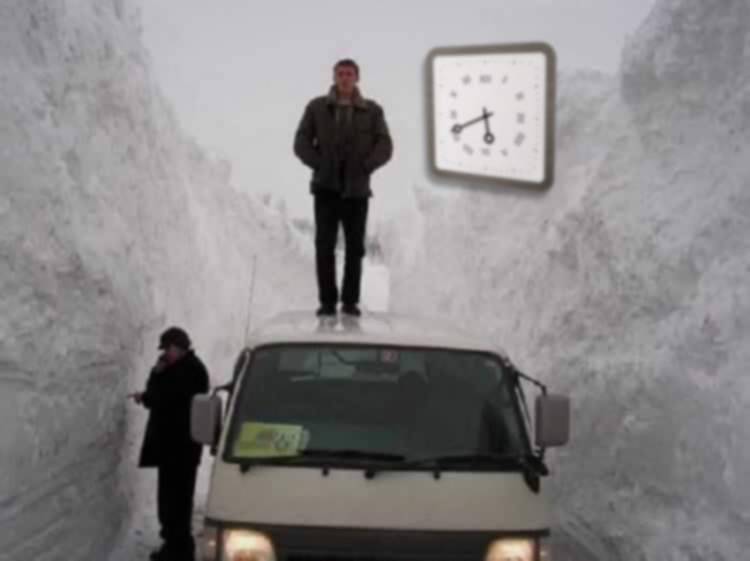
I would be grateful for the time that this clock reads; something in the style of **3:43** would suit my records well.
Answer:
**5:41**
